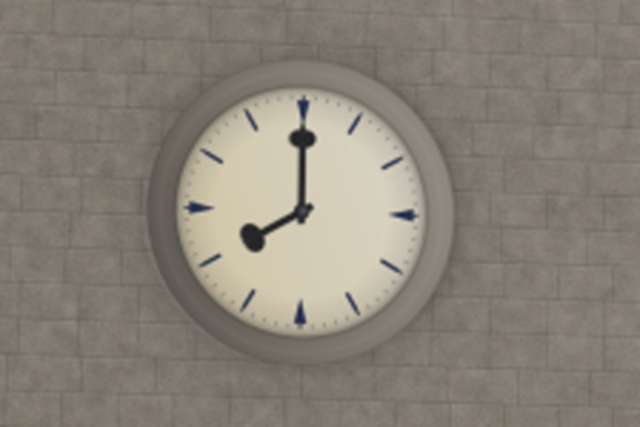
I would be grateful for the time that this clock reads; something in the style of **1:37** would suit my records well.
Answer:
**8:00**
